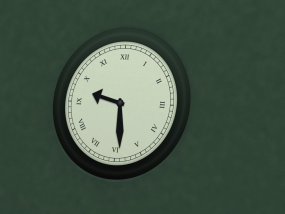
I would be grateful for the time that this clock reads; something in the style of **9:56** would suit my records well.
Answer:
**9:29**
